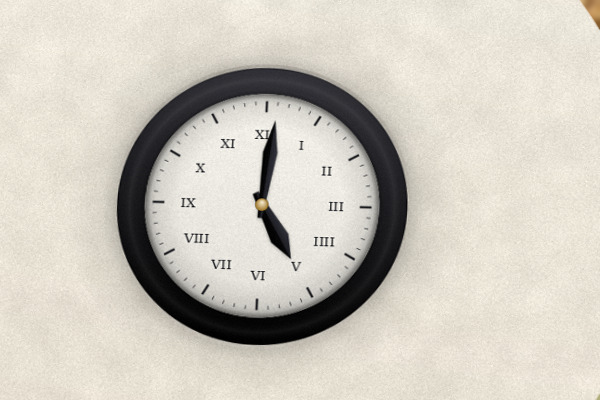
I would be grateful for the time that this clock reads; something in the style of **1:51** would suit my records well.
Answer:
**5:01**
